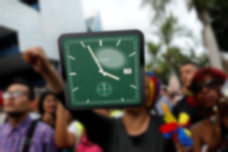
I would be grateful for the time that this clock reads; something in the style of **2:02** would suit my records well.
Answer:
**3:56**
